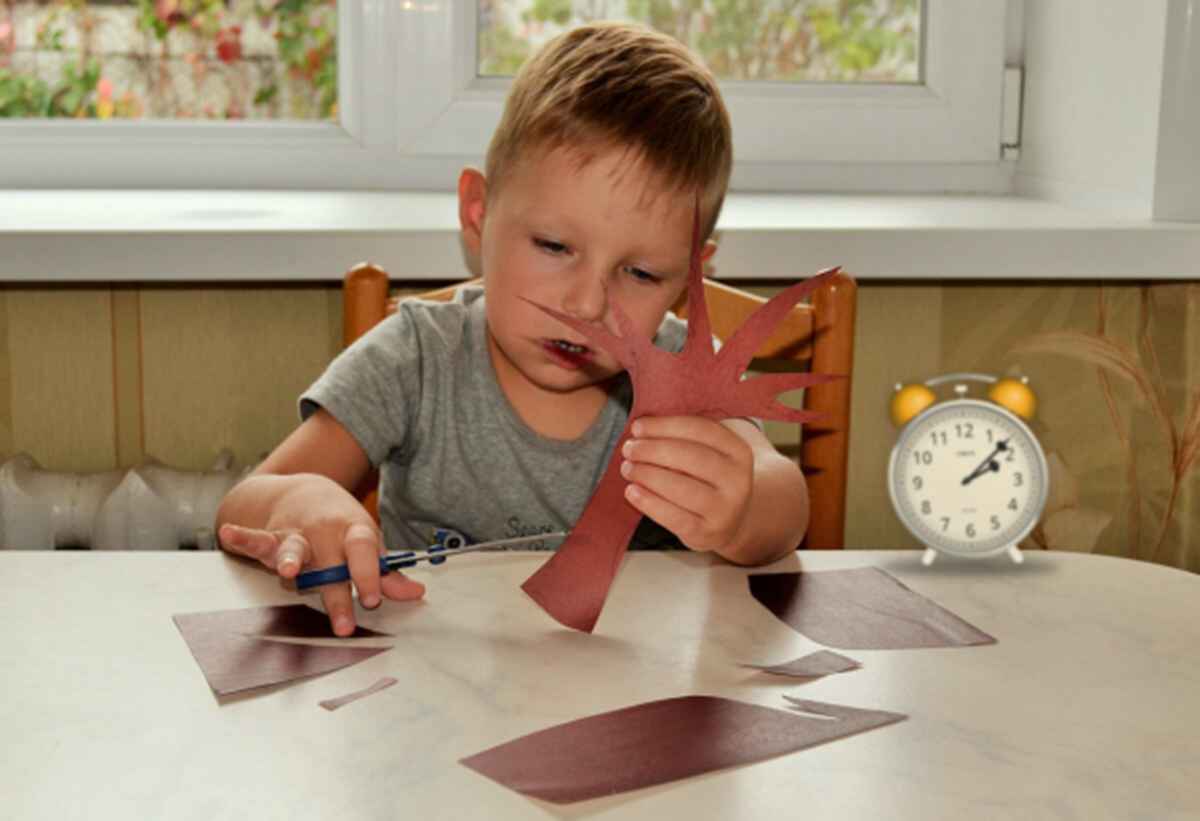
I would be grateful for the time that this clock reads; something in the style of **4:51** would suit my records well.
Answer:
**2:08**
